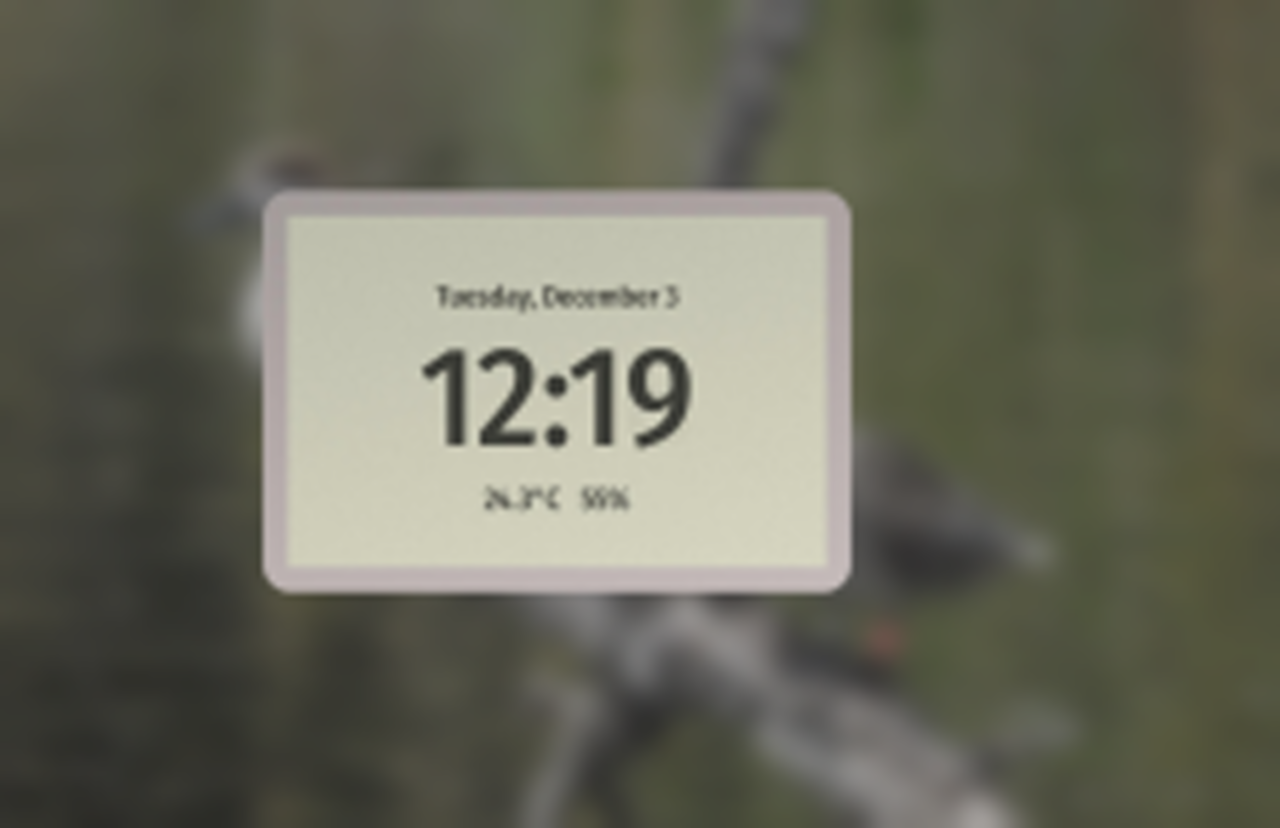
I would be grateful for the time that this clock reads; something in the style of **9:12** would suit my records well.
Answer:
**12:19**
